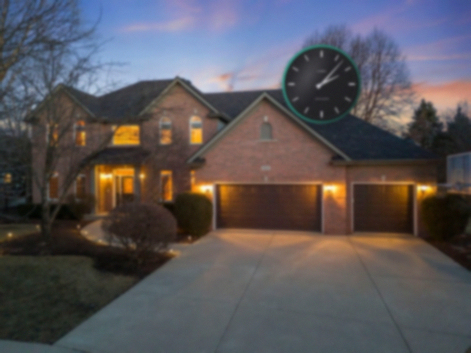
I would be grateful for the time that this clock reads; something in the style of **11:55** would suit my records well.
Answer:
**2:07**
